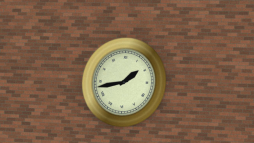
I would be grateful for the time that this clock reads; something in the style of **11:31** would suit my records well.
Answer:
**1:43**
